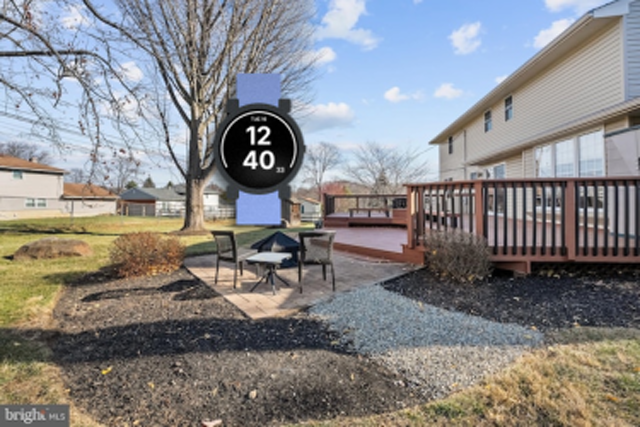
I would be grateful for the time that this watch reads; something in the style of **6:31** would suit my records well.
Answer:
**12:40**
